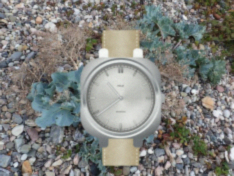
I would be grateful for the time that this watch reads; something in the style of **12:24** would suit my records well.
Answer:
**10:39**
